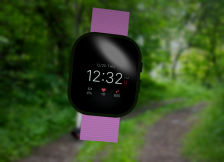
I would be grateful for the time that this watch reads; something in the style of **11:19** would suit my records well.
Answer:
**12:32**
